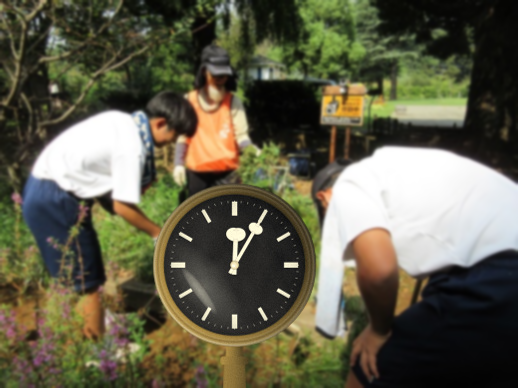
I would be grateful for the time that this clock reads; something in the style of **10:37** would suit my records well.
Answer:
**12:05**
